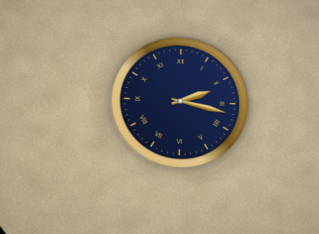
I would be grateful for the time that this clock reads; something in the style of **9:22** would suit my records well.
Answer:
**2:17**
